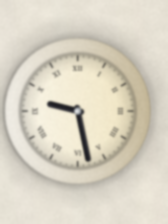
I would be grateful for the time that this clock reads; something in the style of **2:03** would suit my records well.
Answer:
**9:28**
